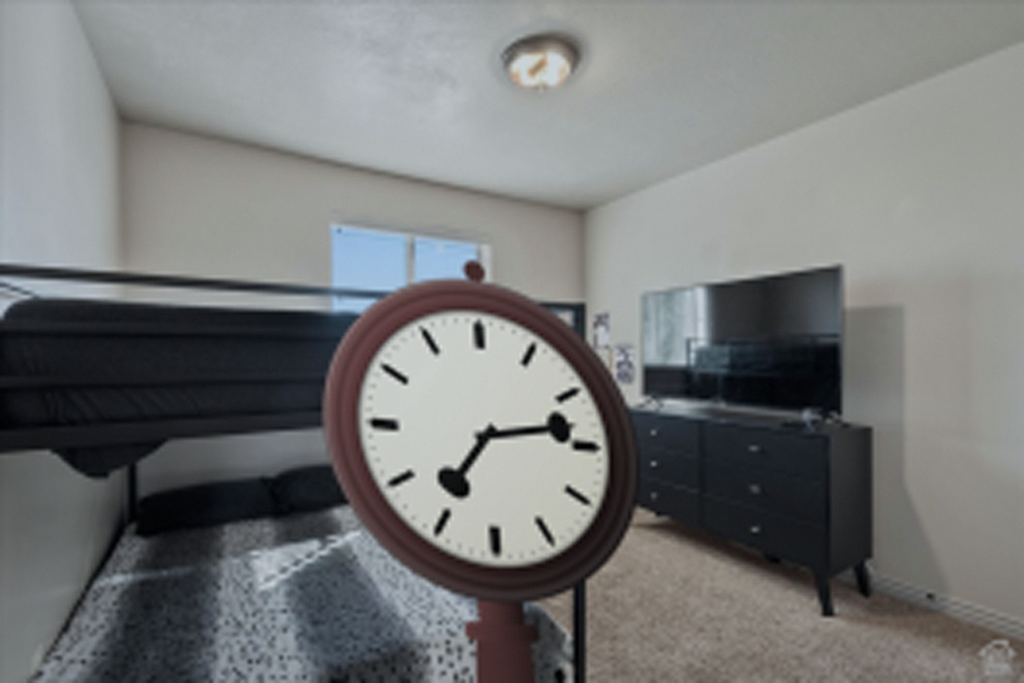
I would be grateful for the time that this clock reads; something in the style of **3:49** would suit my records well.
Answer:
**7:13**
